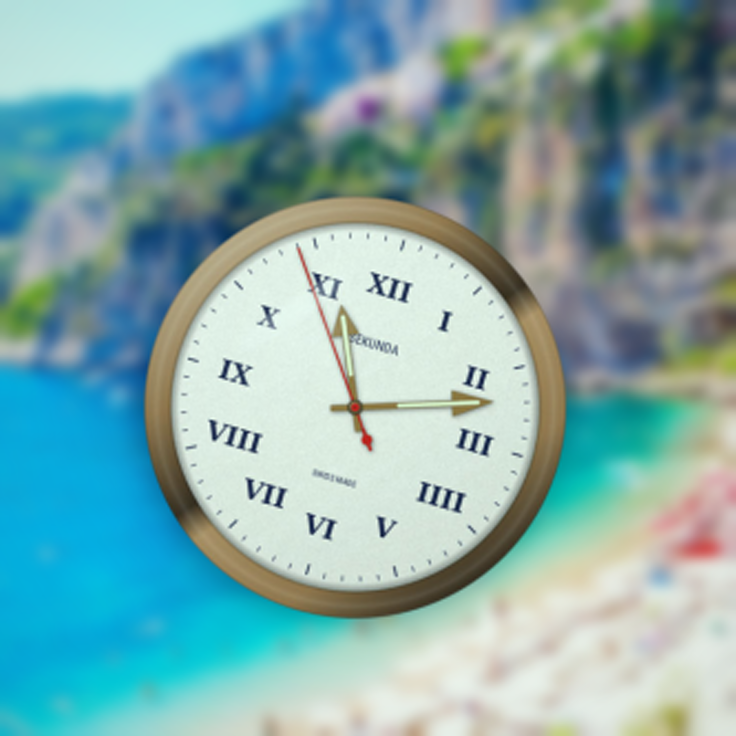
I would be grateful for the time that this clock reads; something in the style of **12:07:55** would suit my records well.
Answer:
**11:11:54**
